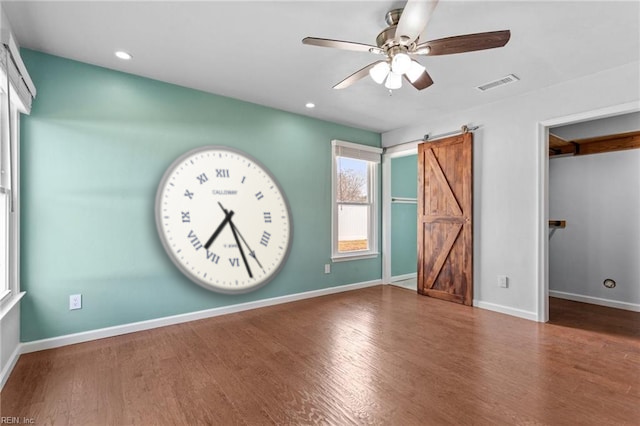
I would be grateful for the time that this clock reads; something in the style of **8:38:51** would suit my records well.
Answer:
**7:27:25**
